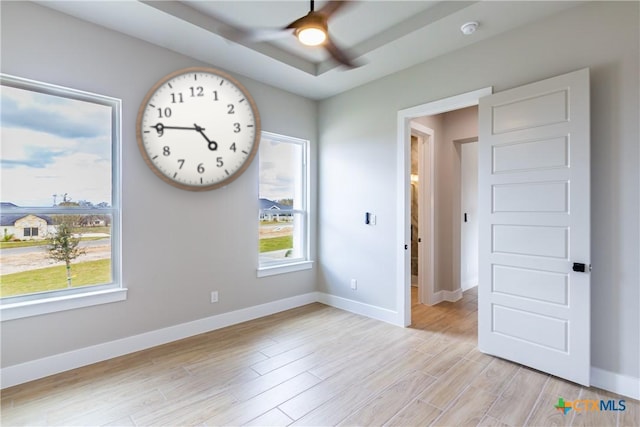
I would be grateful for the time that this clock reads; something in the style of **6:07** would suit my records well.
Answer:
**4:46**
